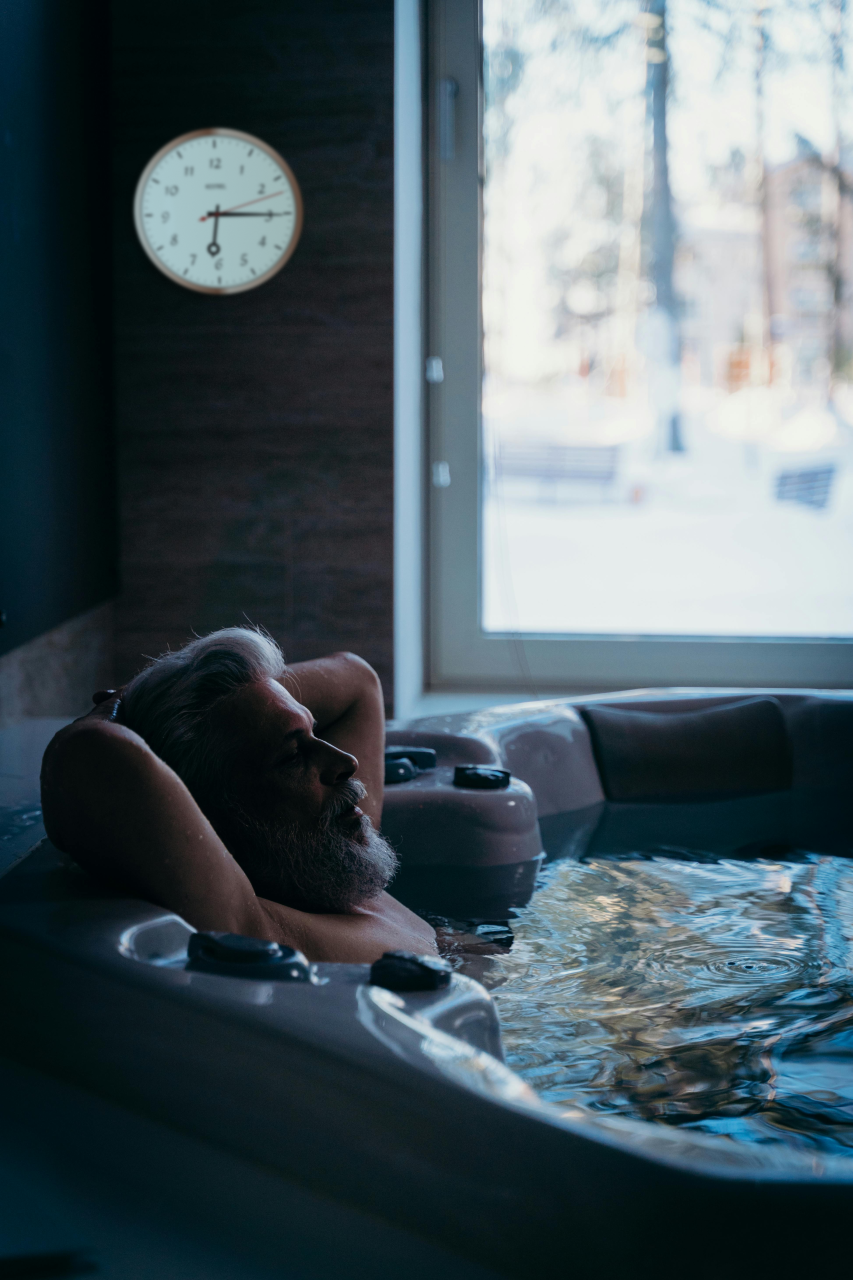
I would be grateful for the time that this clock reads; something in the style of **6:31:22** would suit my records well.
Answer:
**6:15:12**
